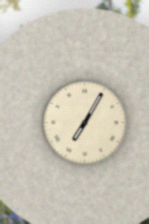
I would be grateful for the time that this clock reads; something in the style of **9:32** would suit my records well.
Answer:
**7:05**
